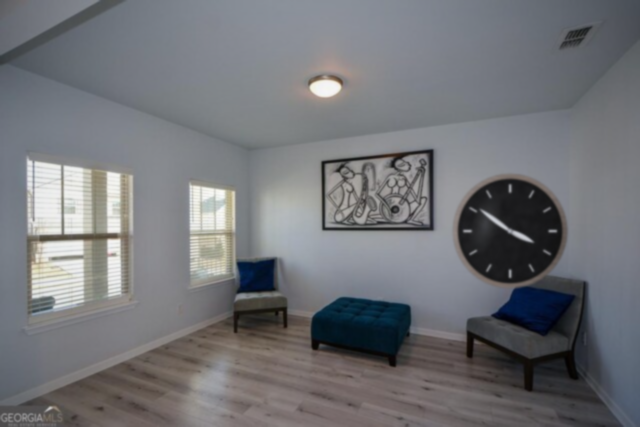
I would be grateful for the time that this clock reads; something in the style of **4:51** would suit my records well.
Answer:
**3:51**
